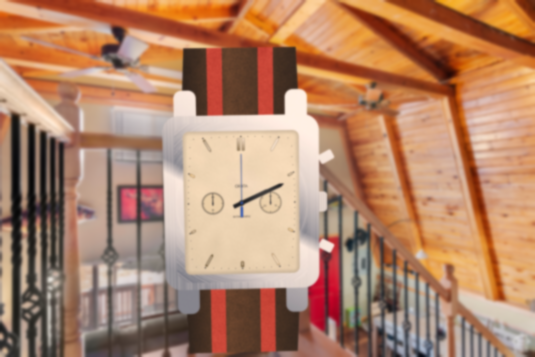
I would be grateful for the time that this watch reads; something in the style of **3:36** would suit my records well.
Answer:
**2:11**
